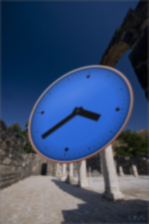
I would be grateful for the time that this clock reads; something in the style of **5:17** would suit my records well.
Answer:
**3:38**
